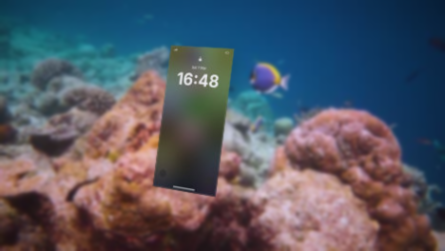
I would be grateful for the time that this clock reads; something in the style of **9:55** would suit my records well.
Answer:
**16:48**
